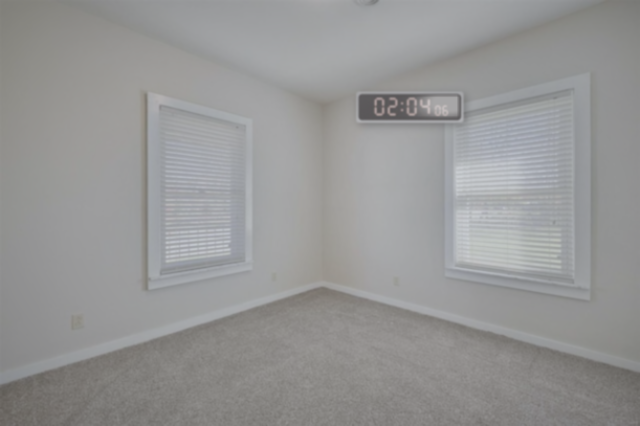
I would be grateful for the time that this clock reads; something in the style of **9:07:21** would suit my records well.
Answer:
**2:04:06**
